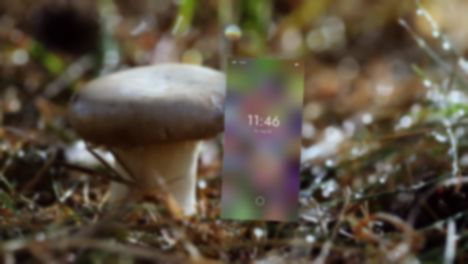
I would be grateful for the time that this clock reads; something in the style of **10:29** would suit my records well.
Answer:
**11:46**
